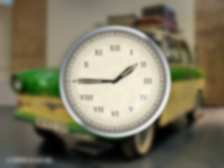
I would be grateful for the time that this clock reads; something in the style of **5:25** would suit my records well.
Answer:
**1:45**
